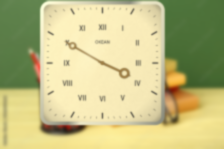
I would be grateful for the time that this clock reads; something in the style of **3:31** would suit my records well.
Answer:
**3:50**
